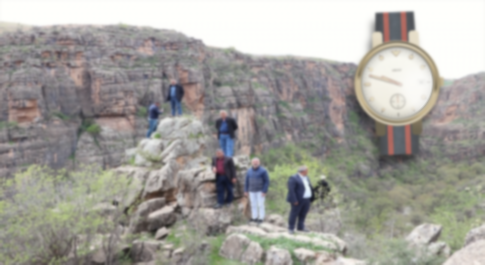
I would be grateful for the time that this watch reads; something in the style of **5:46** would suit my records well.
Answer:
**9:48**
